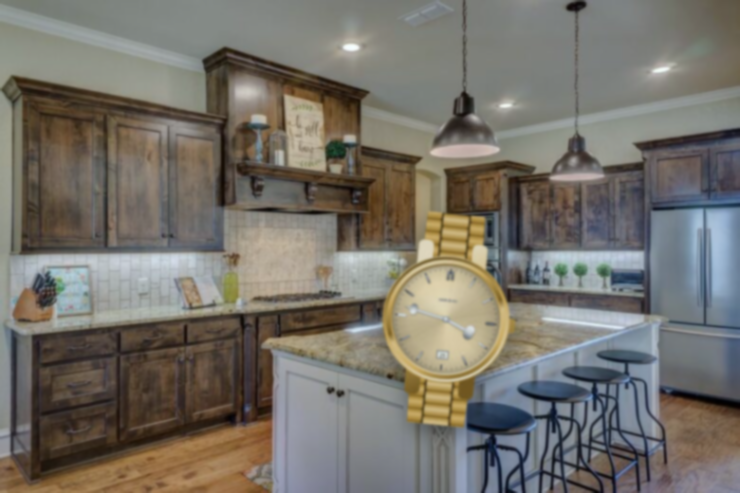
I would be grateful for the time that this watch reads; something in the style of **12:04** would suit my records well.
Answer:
**3:47**
